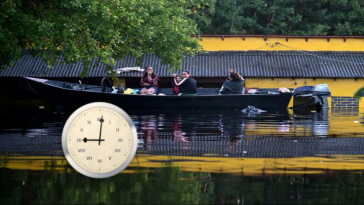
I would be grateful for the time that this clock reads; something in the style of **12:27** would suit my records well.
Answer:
**9:01**
